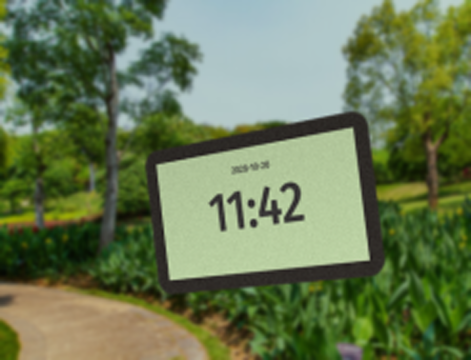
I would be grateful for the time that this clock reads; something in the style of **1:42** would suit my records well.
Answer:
**11:42**
